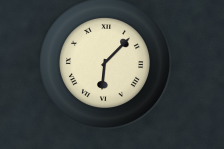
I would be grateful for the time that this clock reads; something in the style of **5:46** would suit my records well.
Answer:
**6:07**
